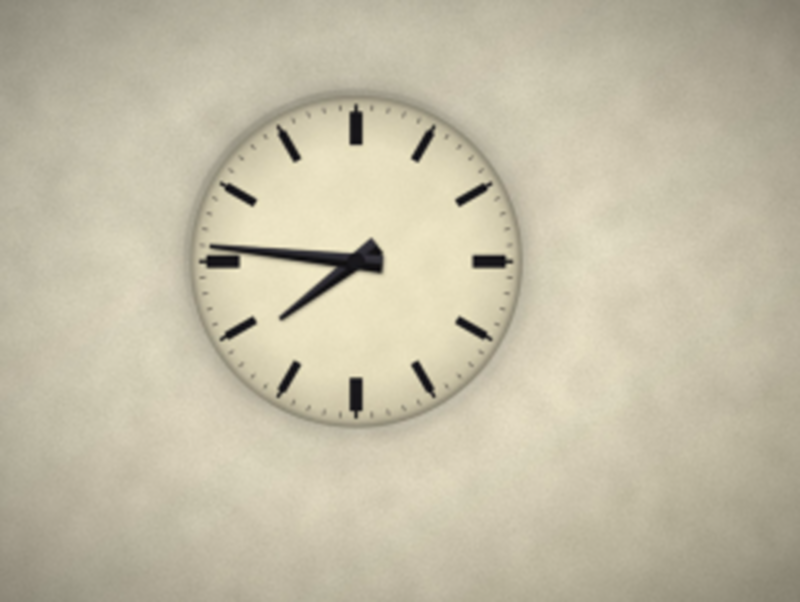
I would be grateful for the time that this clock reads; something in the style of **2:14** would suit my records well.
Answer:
**7:46**
